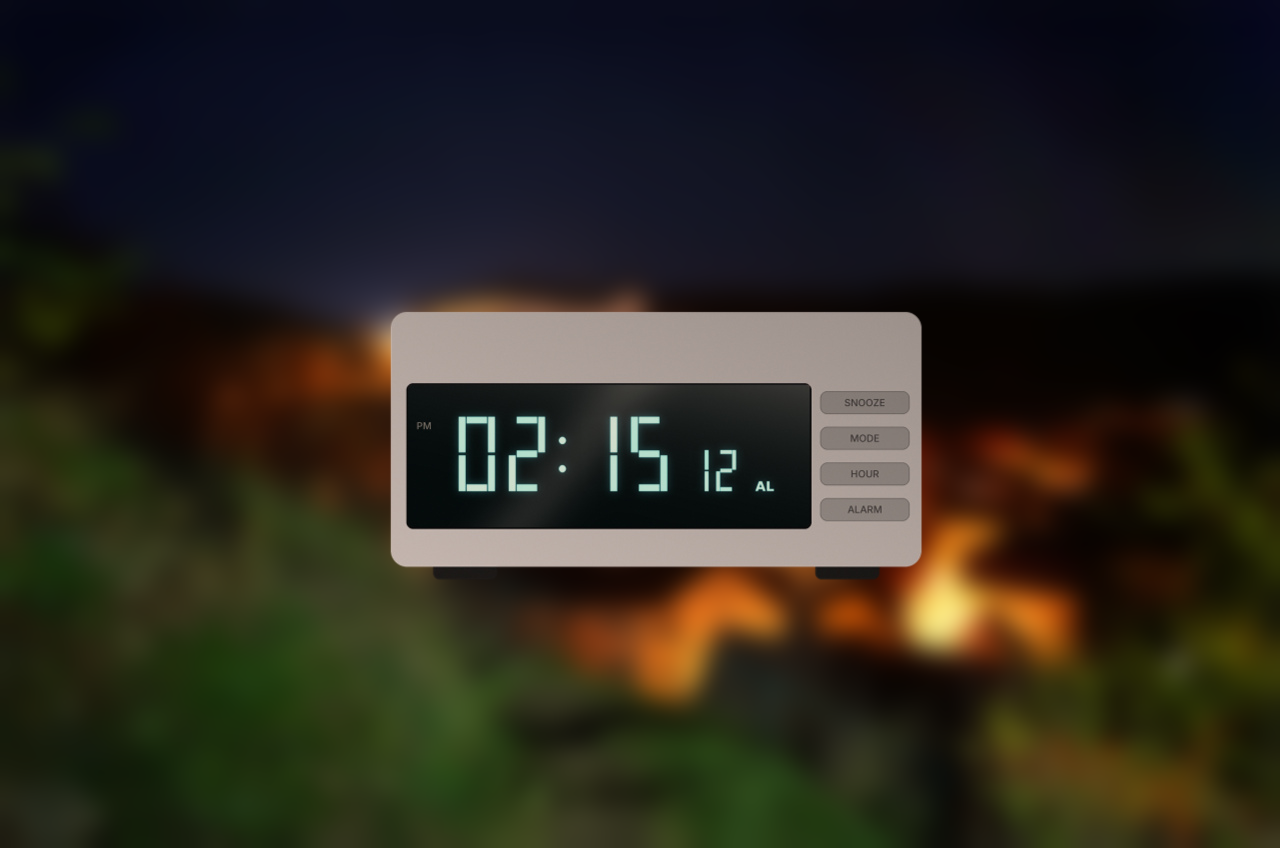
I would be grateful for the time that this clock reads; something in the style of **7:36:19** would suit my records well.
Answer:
**2:15:12**
